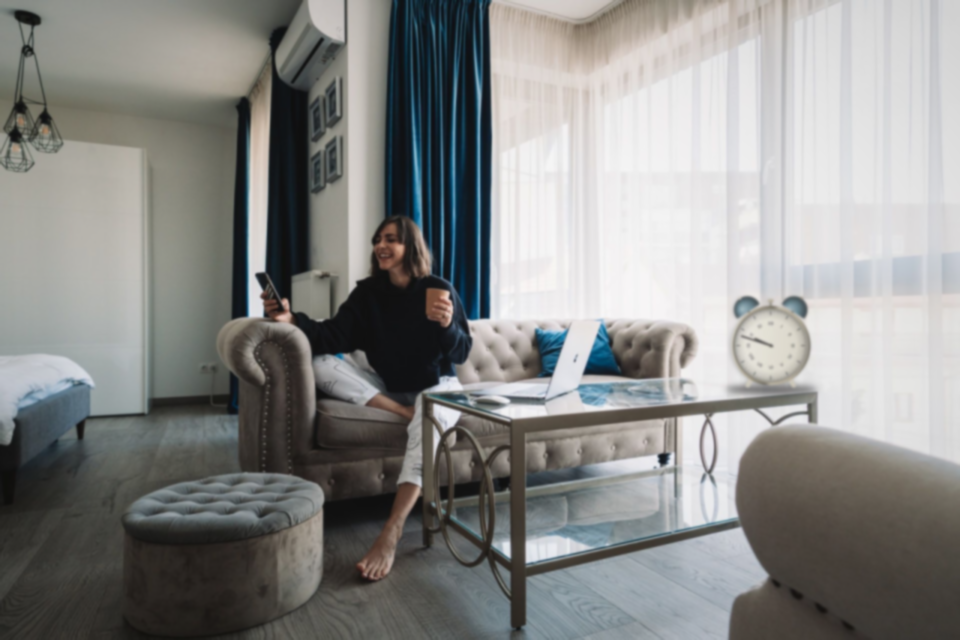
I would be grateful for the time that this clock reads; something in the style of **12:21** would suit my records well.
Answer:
**9:48**
